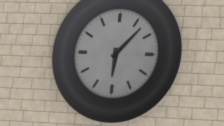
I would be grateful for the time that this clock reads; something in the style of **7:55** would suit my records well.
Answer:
**6:07**
